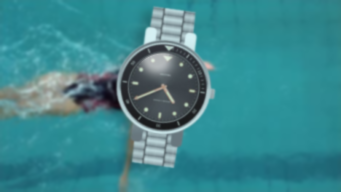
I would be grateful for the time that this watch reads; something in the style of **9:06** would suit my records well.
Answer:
**4:40**
